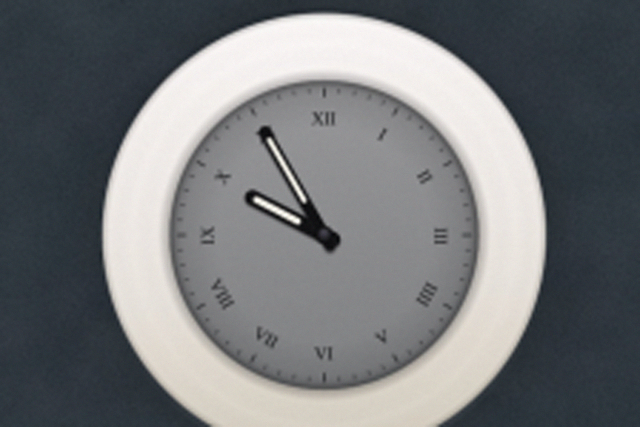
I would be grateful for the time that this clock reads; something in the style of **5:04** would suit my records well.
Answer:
**9:55**
